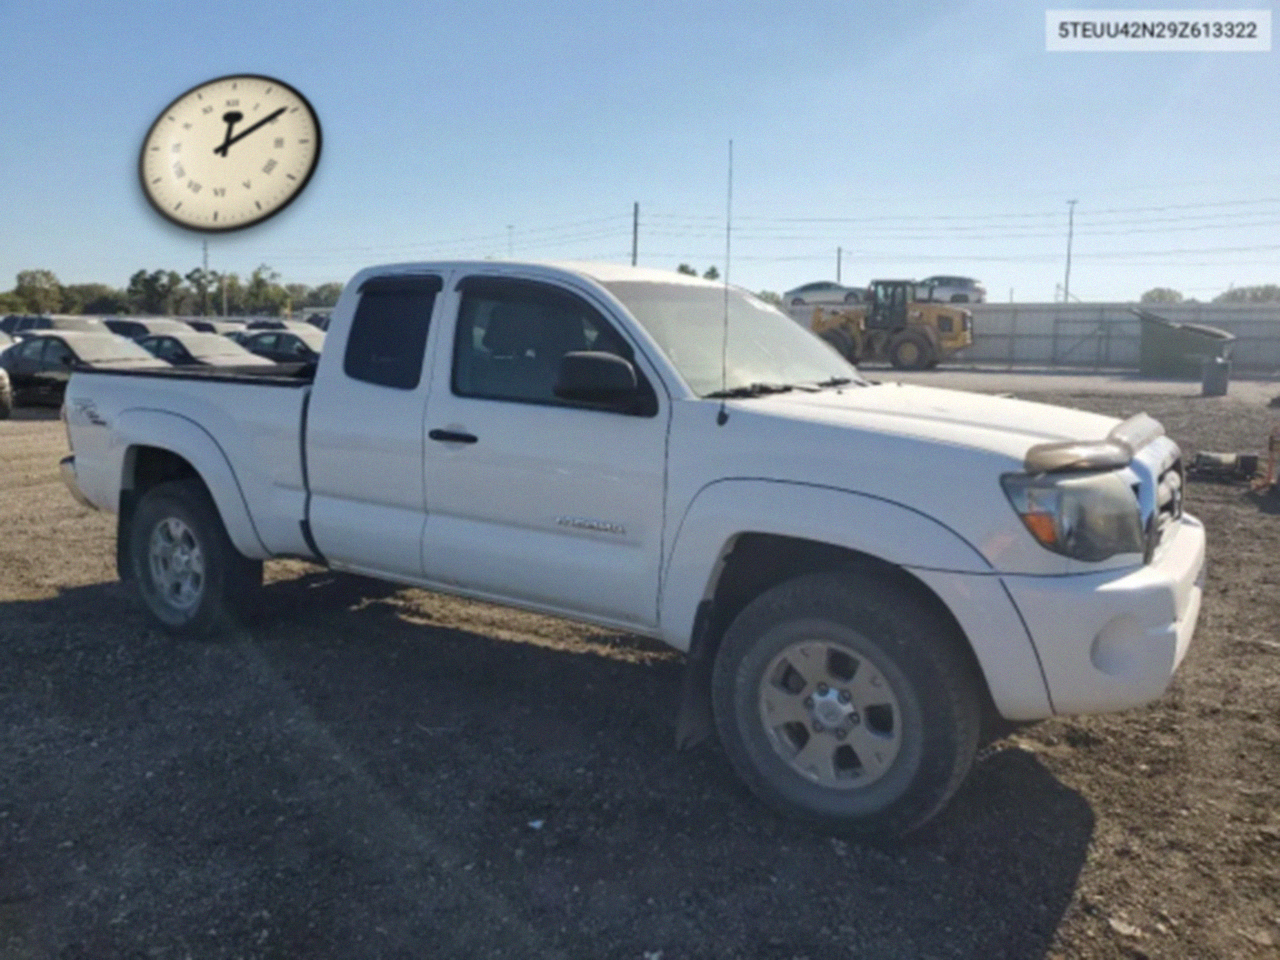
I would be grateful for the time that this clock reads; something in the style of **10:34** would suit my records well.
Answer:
**12:09**
